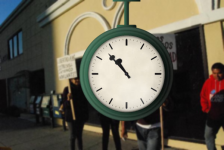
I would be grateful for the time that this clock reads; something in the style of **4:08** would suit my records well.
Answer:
**10:53**
